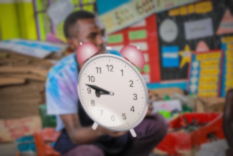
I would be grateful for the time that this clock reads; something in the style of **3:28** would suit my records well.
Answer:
**8:47**
